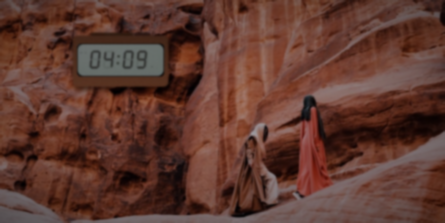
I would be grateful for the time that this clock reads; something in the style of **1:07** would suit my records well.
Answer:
**4:09**
